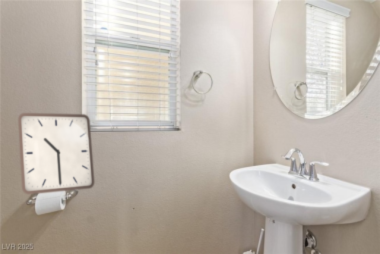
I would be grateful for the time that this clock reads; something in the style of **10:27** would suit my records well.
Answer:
**10:30**
